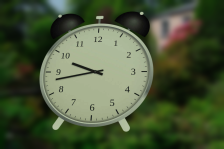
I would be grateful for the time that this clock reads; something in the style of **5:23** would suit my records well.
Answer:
**9:43**
